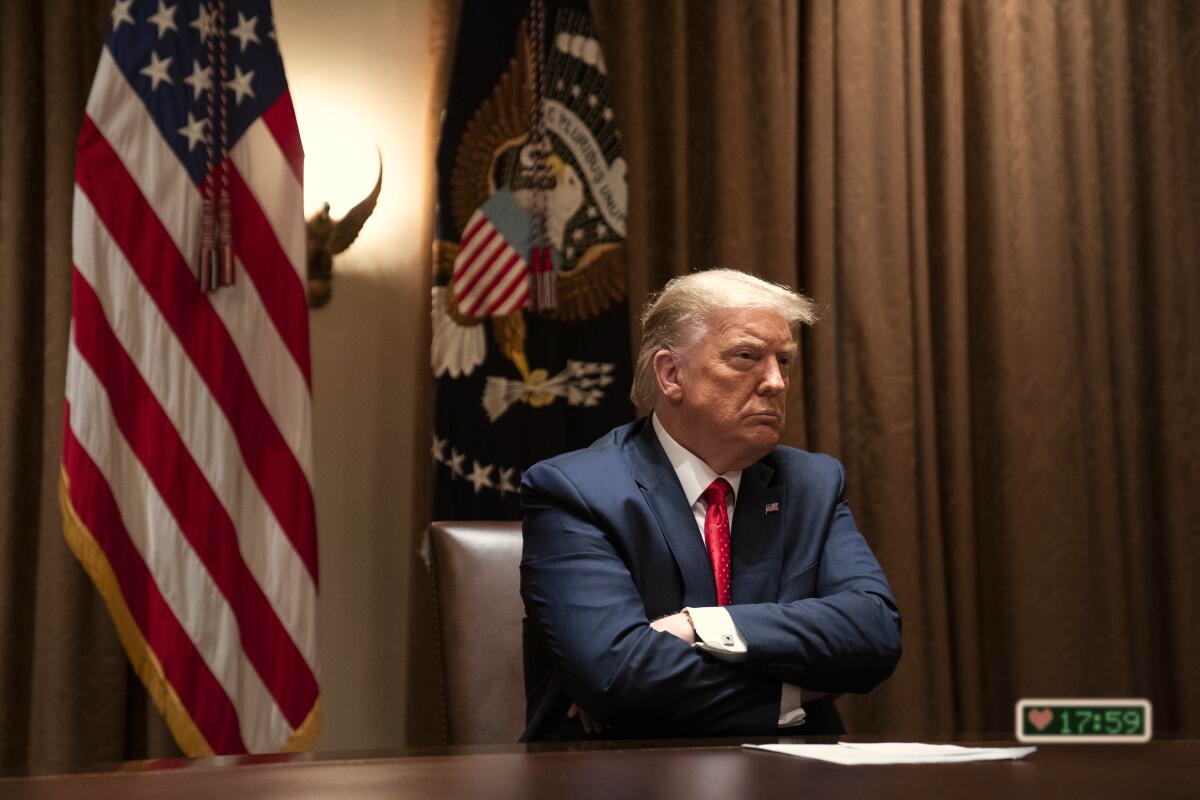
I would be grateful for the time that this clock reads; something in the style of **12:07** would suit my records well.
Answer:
**17:59**
